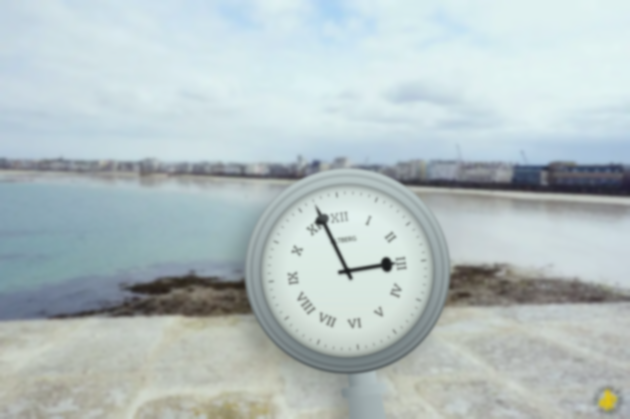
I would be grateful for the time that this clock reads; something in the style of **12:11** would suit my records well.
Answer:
**2:57**
